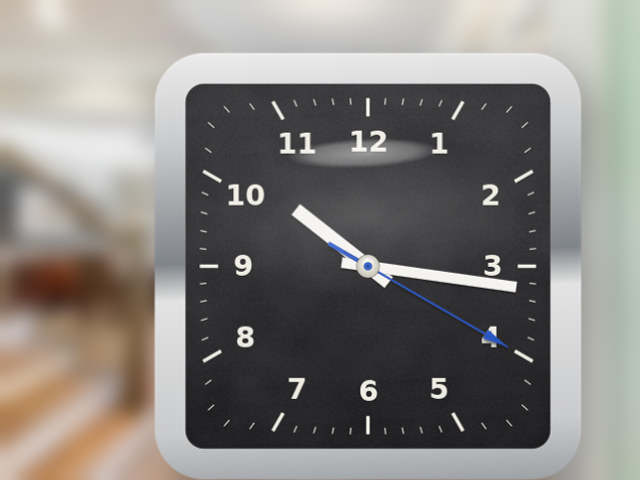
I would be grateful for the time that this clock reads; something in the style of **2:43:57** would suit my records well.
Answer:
**10:16:20**
